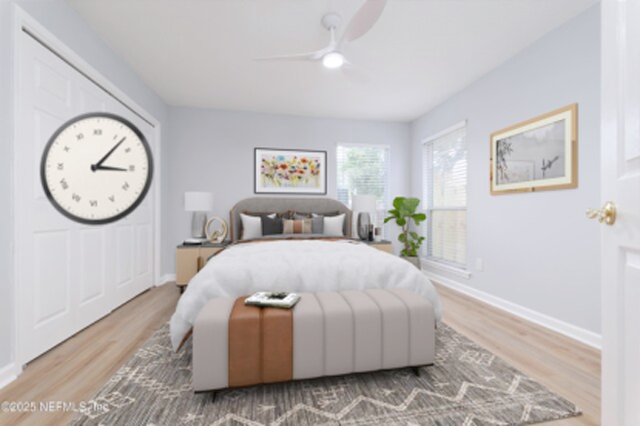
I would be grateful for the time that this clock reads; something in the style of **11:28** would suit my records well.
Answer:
**3:07**
